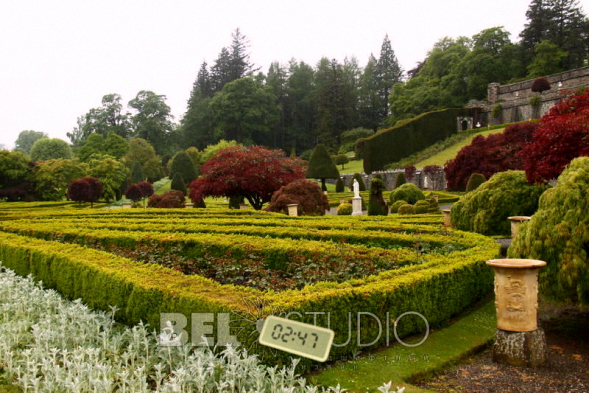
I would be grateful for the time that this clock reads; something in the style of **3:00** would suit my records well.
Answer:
**2:47**
